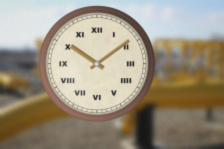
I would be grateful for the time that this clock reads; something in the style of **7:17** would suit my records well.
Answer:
**10:09**
